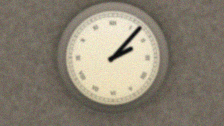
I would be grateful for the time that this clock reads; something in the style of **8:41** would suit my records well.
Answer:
**2:07**
